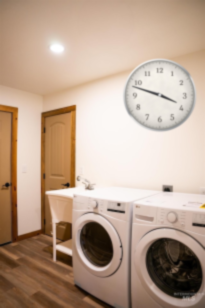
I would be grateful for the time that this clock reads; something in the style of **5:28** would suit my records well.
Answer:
**3:48**
